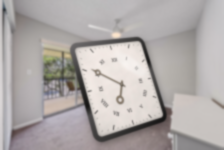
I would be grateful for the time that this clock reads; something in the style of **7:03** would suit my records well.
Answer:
**6:51**
